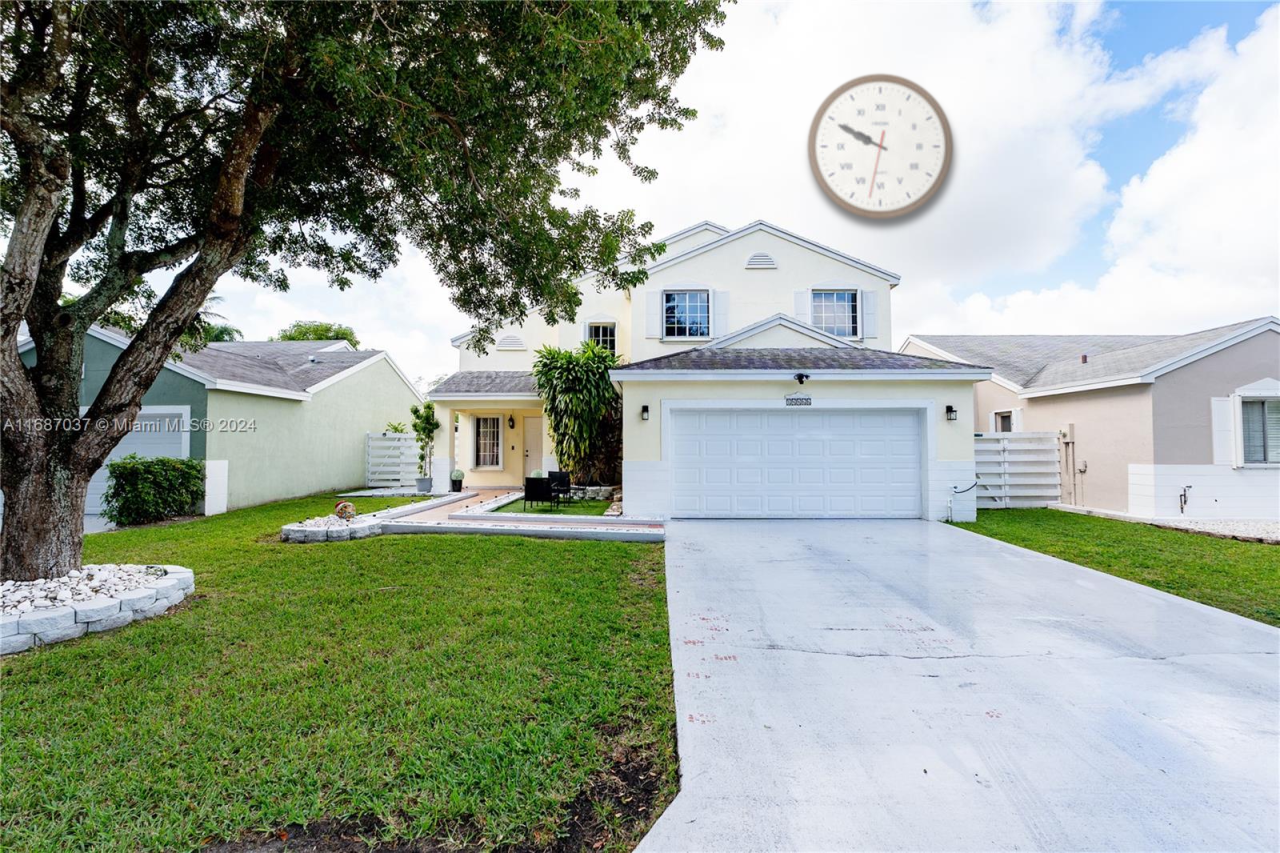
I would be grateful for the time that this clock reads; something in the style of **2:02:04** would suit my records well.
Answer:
**9:49:32**
